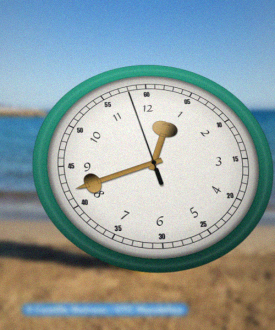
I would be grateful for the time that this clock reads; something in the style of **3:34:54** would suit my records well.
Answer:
**12:41:58**
